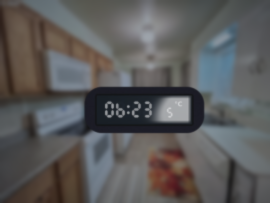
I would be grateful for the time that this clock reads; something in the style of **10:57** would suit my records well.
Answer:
**6:23**
